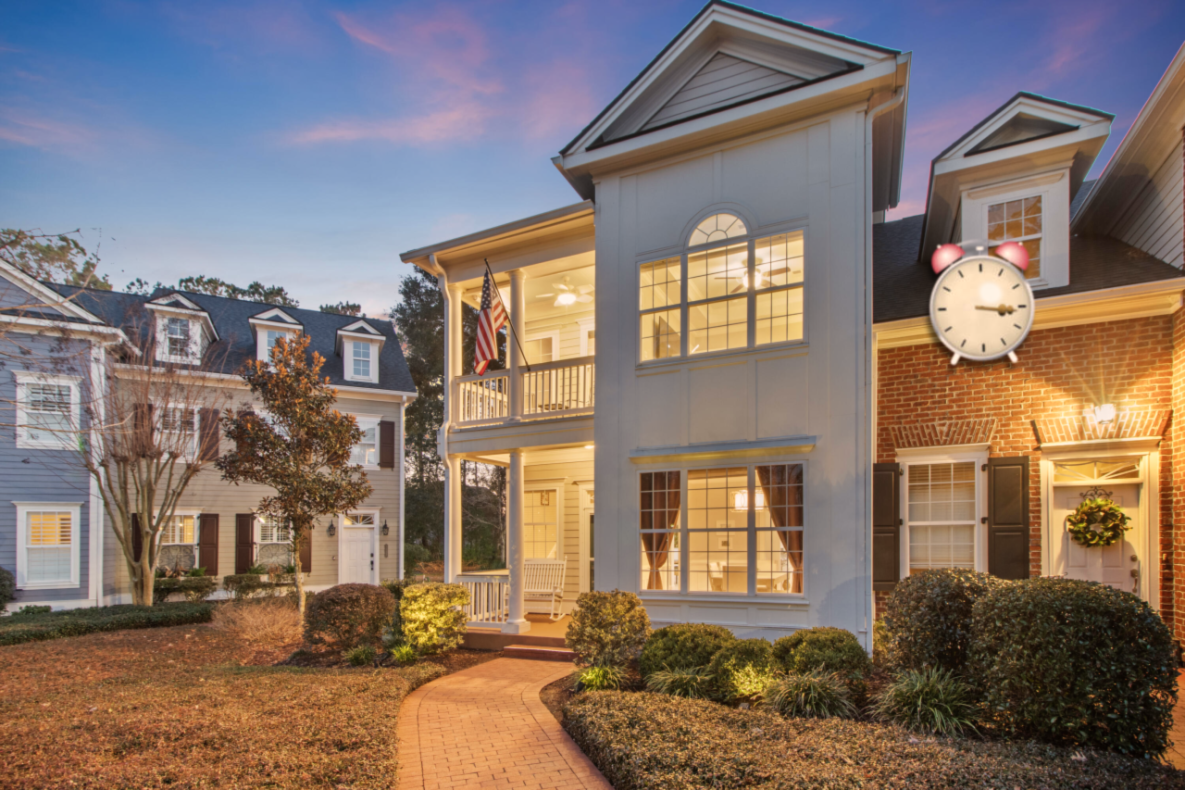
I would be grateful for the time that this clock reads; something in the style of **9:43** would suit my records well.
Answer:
**3:16**
